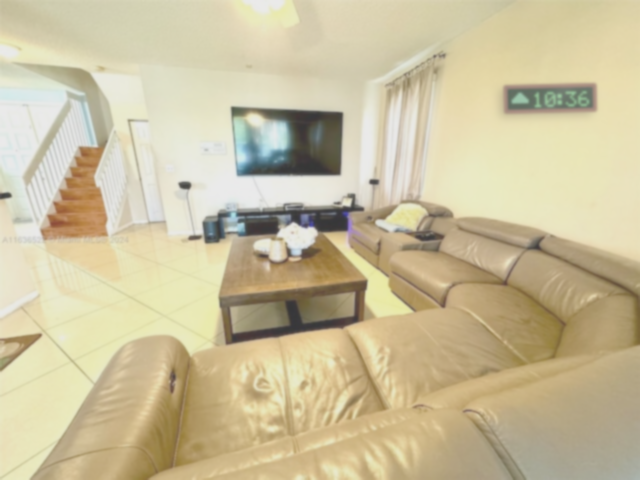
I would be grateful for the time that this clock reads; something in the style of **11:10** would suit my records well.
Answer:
**10:36**
